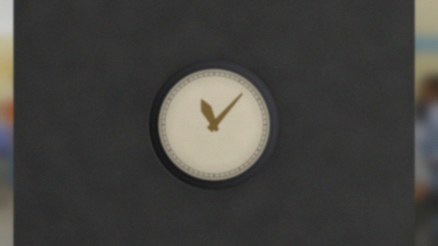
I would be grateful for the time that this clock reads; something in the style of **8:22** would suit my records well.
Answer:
**11:07**
